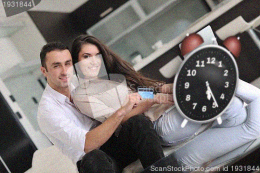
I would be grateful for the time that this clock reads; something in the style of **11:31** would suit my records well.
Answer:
**5:24**
